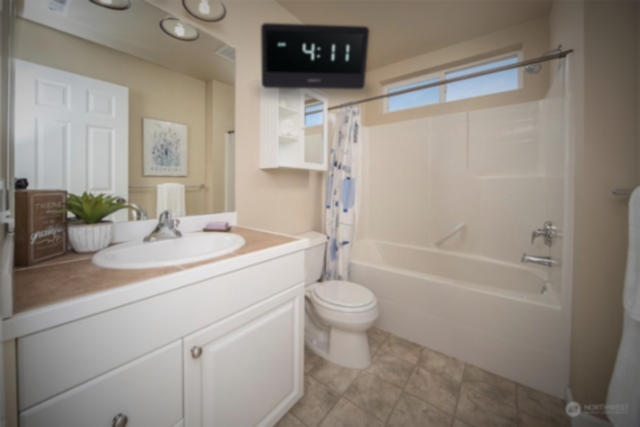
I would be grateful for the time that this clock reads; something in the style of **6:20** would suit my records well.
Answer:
**4:11**
